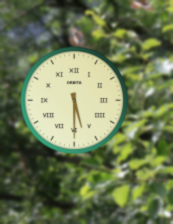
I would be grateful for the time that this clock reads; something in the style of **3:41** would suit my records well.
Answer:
**5:30**
